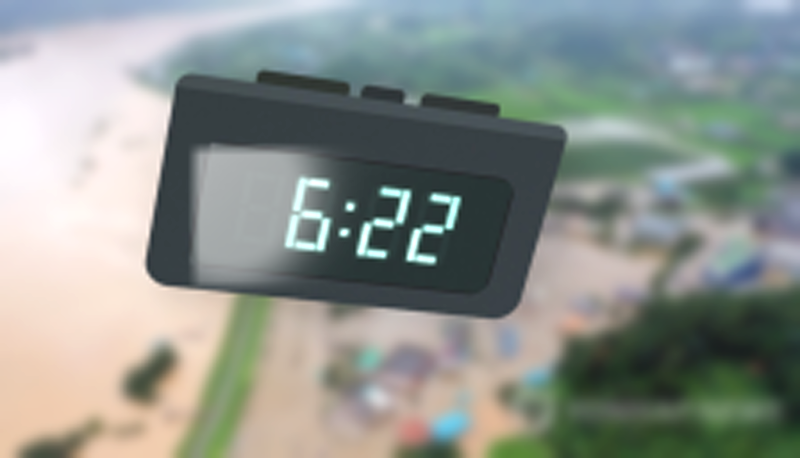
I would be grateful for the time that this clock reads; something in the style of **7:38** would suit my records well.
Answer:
**6:22**
